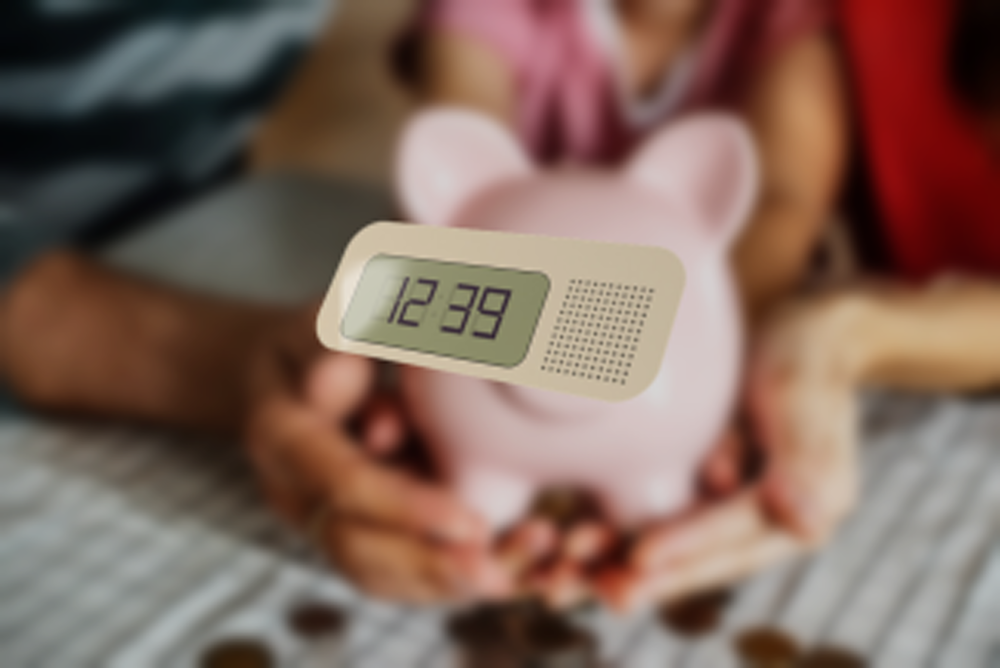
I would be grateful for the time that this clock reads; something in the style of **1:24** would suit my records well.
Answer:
**12:39**
